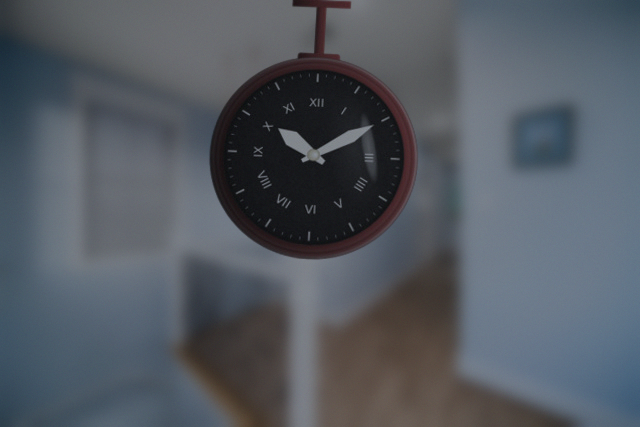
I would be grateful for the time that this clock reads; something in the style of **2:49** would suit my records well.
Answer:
**10:10**
